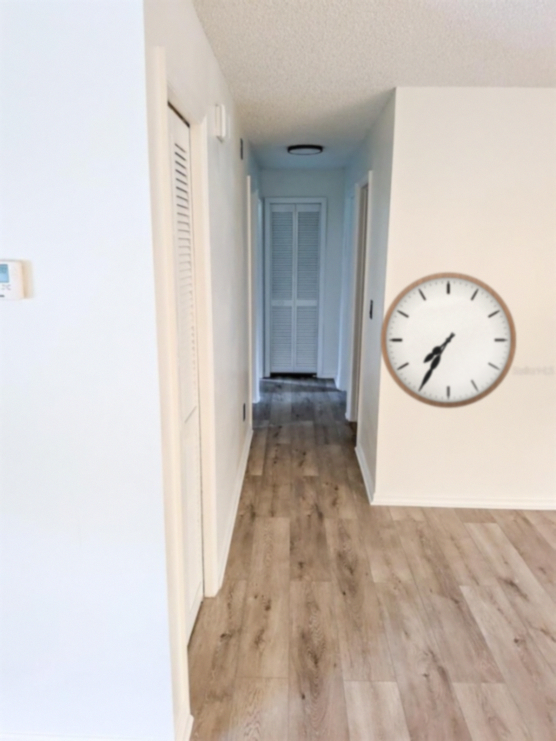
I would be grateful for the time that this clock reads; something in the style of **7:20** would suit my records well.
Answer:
**7:35**
